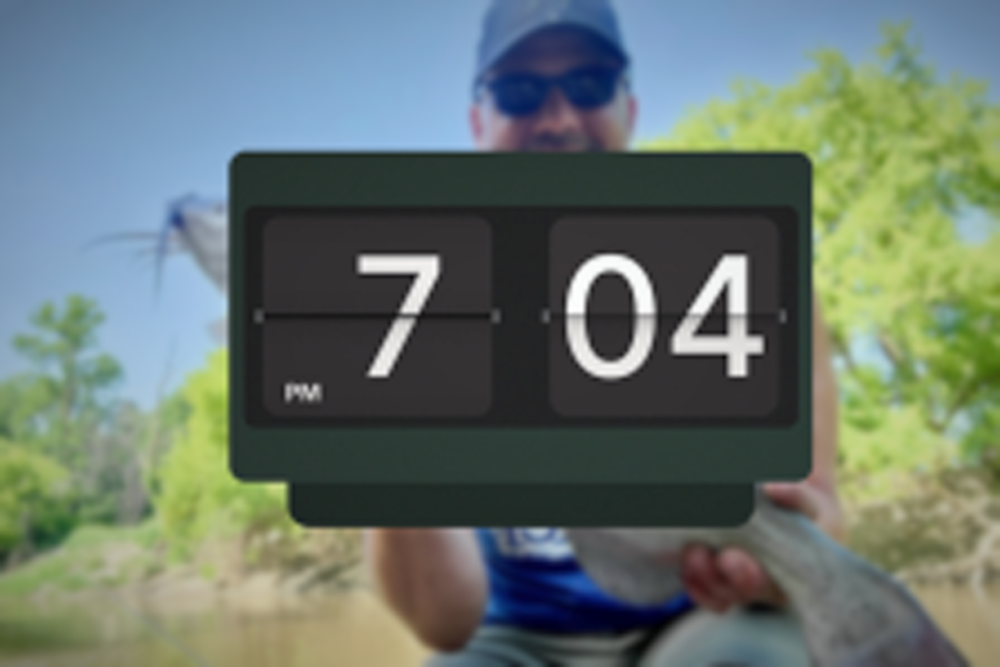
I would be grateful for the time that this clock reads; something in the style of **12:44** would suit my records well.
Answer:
**7:04**
